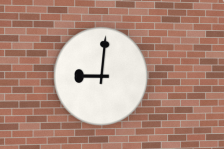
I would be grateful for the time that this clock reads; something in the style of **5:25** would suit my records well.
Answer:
**9:01**
